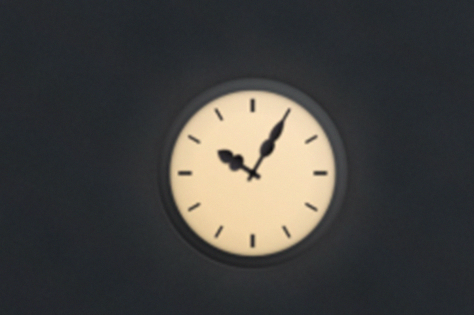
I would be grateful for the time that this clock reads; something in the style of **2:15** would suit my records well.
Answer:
**10:05**
